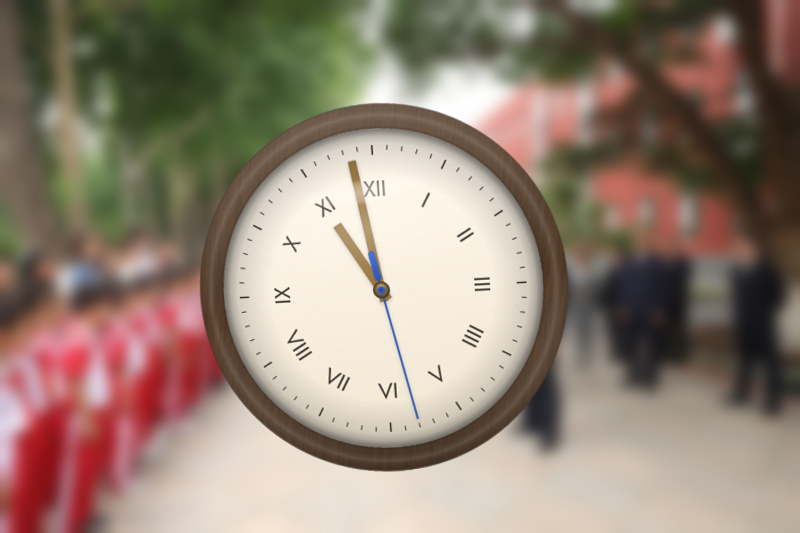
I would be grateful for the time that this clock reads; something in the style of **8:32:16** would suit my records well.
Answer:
**10:58:28**
